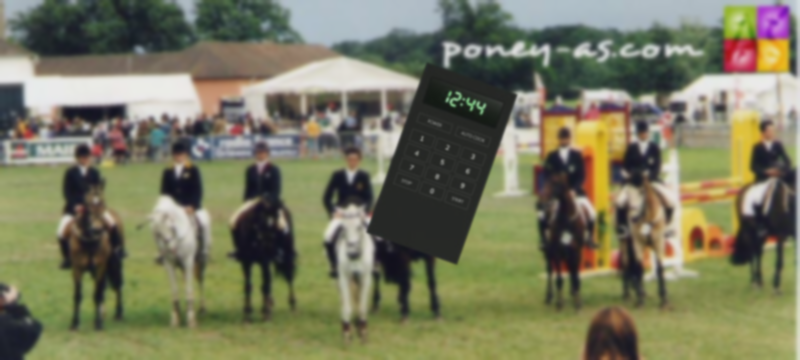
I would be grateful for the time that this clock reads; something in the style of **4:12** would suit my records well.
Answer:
**12:44**
